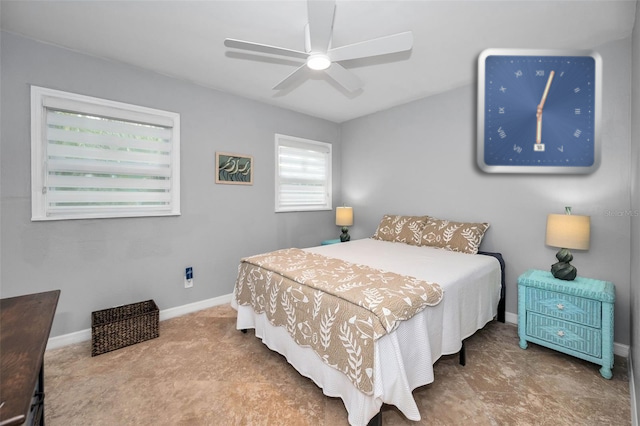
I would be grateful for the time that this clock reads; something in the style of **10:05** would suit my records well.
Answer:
**6:03**
